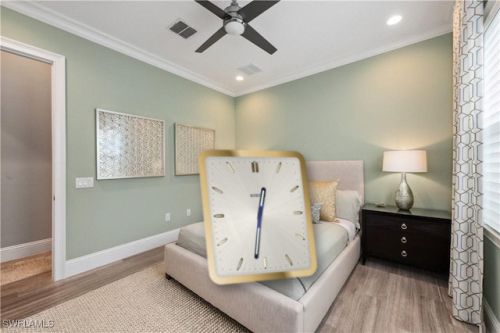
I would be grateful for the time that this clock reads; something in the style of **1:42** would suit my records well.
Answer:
**12:32**
